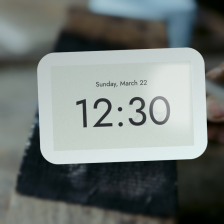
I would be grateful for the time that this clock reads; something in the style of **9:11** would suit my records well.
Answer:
**12:30**
